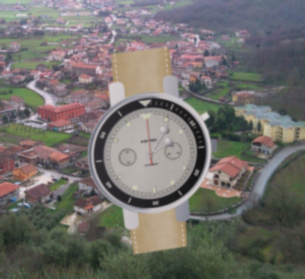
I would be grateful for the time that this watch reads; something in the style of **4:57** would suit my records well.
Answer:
**2:06**
